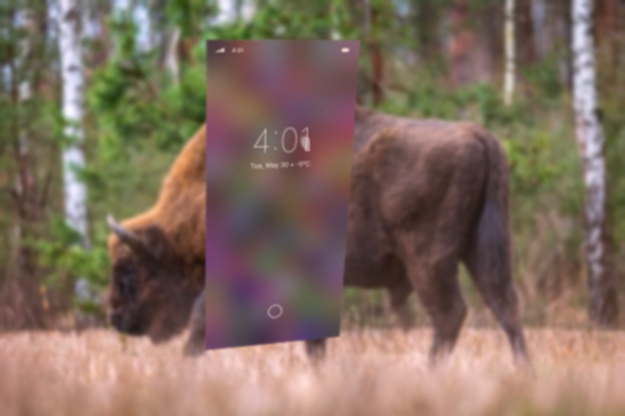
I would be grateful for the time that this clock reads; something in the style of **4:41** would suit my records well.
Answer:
**4:01**
